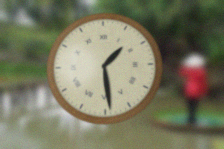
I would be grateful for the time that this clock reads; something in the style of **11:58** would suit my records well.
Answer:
**1:29**
